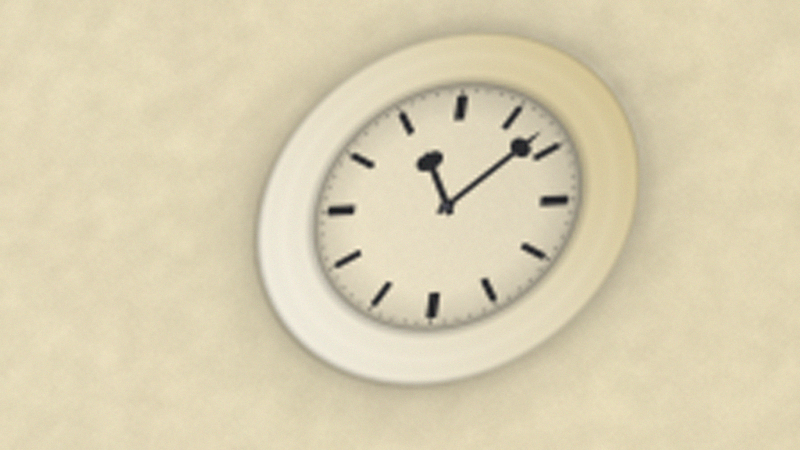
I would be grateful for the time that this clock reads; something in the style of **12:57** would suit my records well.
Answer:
**11:08**
